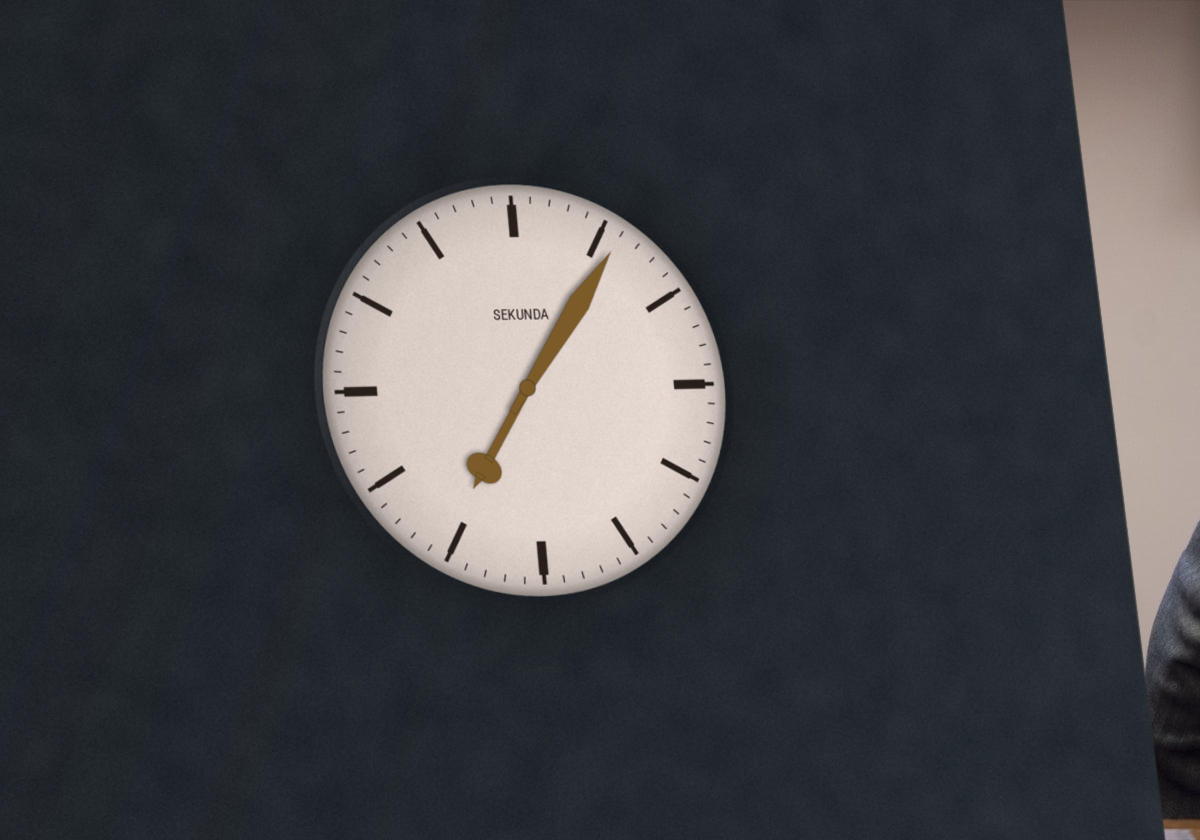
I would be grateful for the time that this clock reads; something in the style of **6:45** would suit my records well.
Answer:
**7:06**
